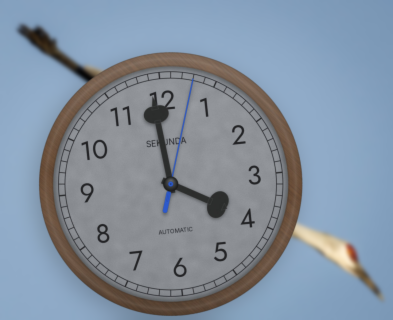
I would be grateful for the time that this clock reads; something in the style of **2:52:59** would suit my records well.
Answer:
**3:59:03**
